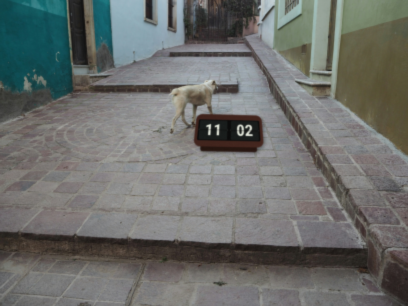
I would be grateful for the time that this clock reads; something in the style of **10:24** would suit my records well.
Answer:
**11:02**
